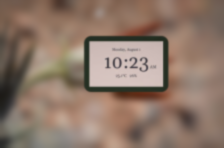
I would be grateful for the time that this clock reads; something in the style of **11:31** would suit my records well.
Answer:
**10:23**
